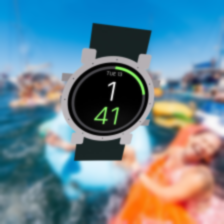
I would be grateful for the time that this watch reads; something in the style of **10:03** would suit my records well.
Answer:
**1:41**
